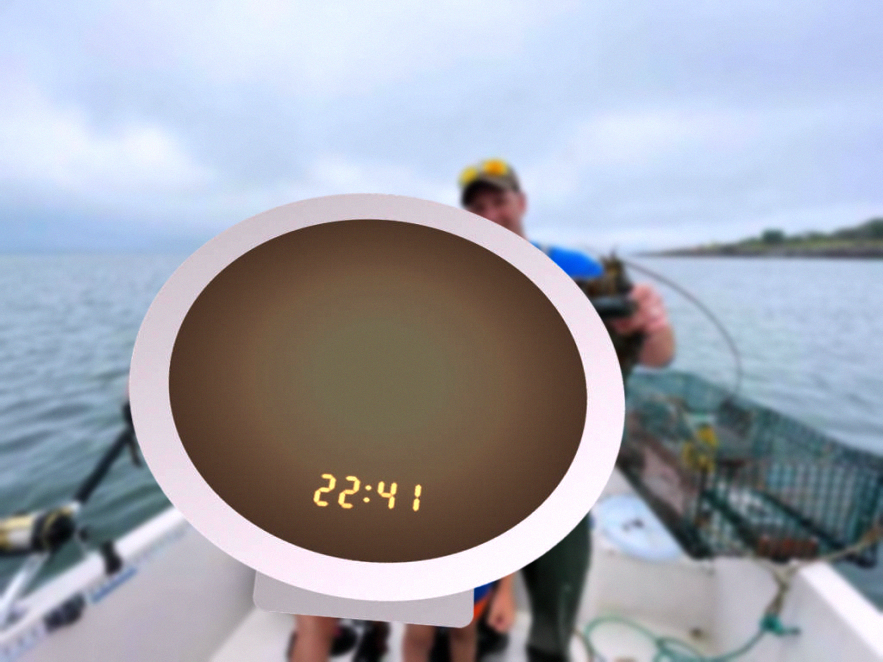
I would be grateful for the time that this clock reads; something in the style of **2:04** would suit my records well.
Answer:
**22:41**
